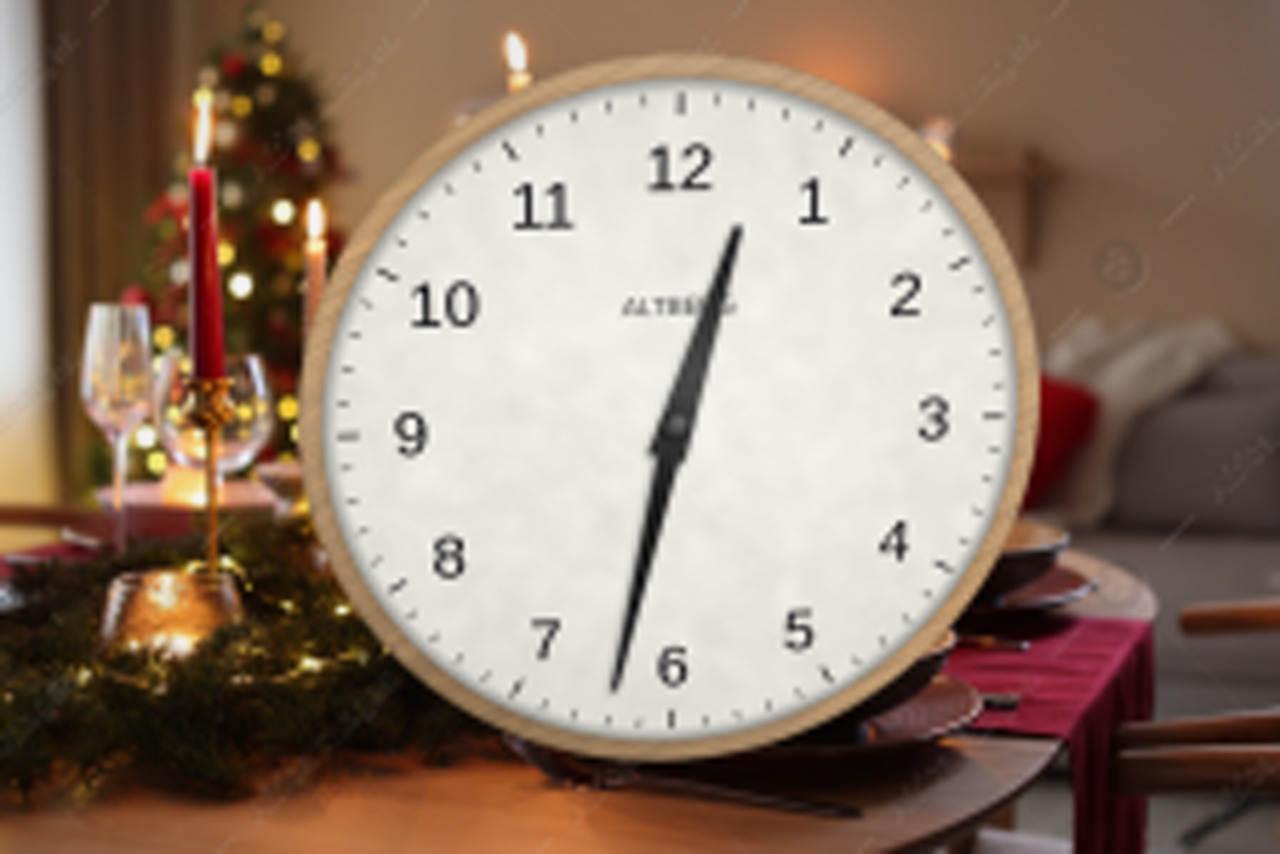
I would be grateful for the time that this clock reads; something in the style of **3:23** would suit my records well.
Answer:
**12:32**
